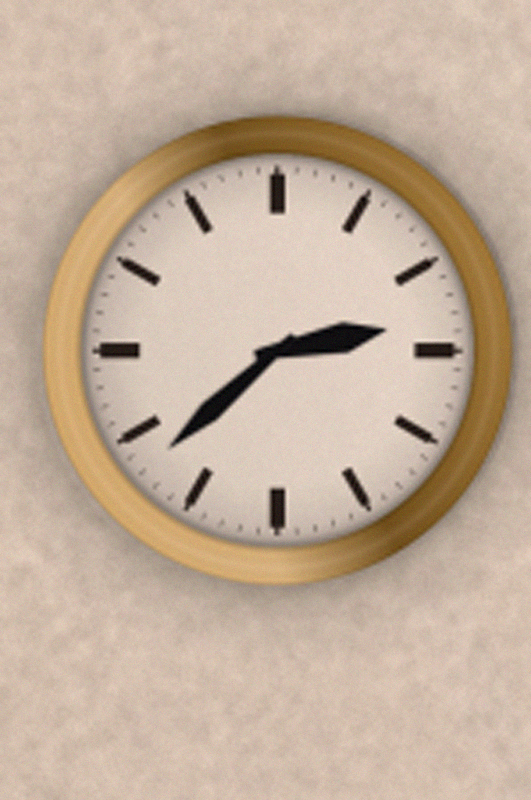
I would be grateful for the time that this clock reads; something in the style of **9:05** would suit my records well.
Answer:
**2:38**
